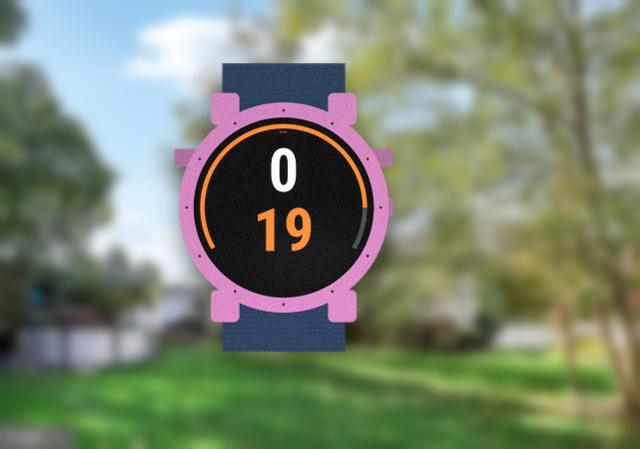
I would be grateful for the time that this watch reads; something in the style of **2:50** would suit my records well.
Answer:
**0:19**
